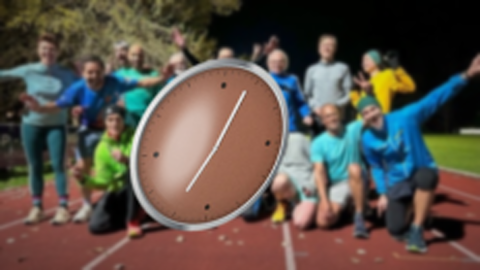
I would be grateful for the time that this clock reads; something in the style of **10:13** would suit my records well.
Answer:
**7:04**
